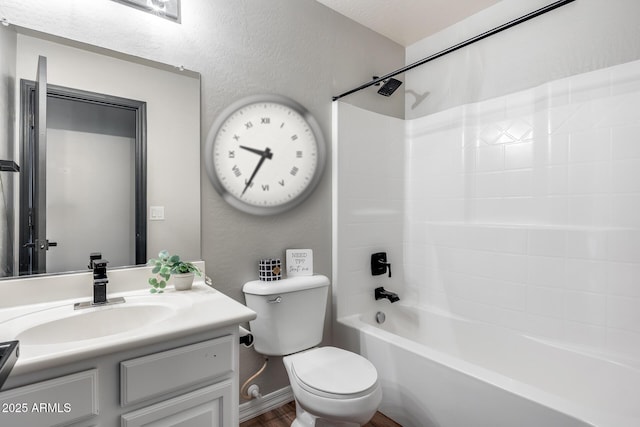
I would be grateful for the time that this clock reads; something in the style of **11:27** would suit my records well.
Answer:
**9:35**
